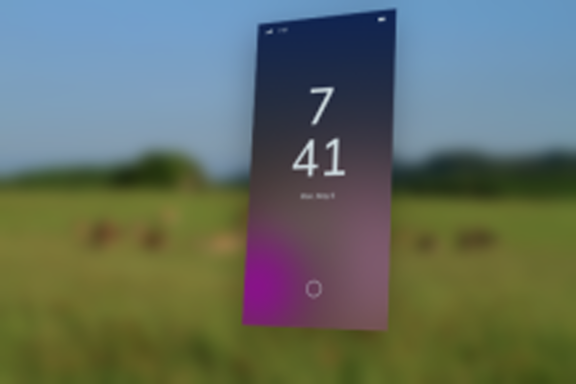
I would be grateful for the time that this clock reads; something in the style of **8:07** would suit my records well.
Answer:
**7:41**
